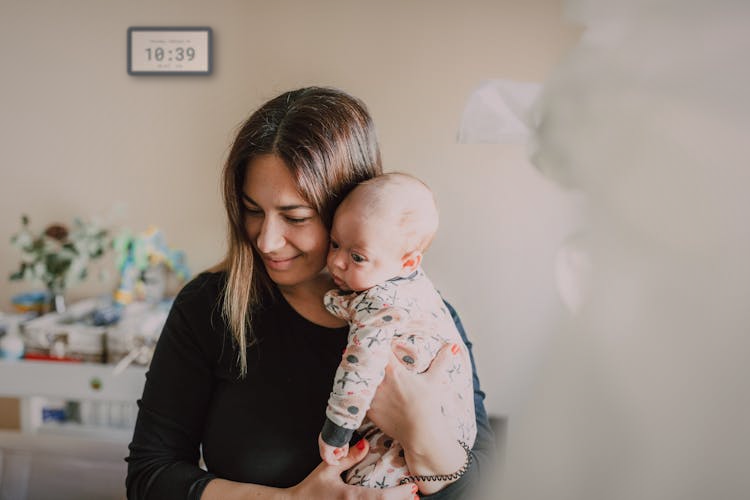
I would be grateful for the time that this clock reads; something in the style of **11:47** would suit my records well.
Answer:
**10:39**
